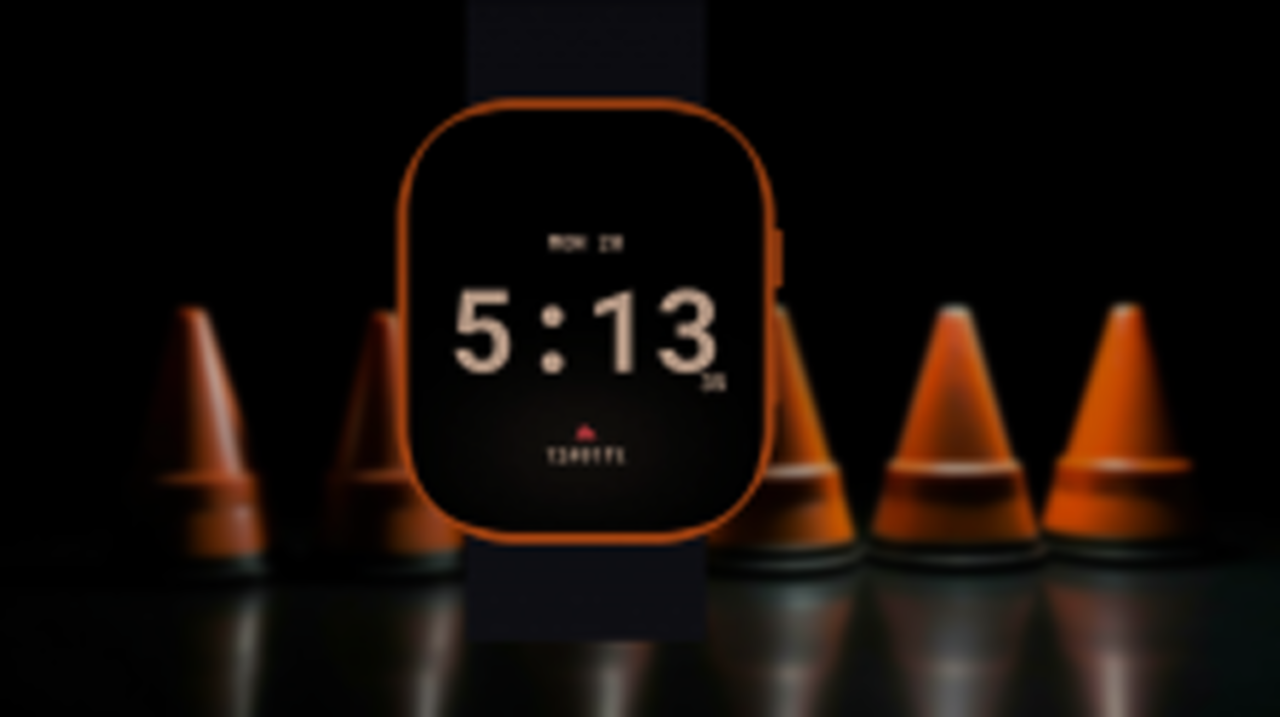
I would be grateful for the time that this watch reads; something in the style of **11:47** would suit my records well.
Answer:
**5:13**
